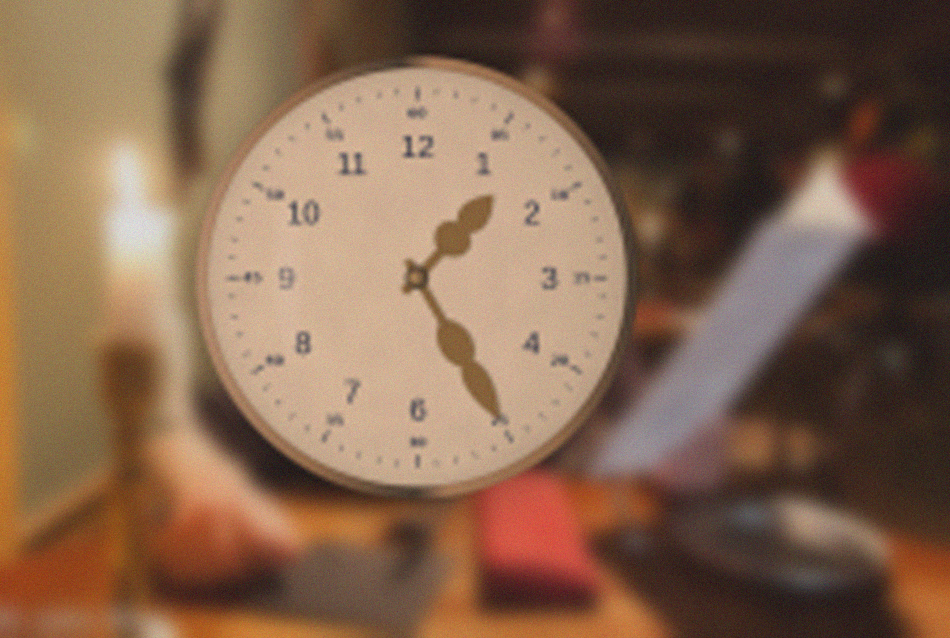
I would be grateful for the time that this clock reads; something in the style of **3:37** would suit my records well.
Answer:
**1:25**
